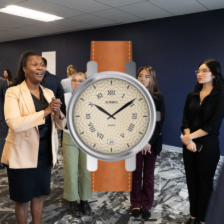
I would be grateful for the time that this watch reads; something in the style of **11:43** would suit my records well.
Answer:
**10:09**
